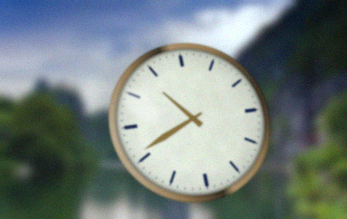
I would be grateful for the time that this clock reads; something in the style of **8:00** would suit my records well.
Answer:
**10:41**
